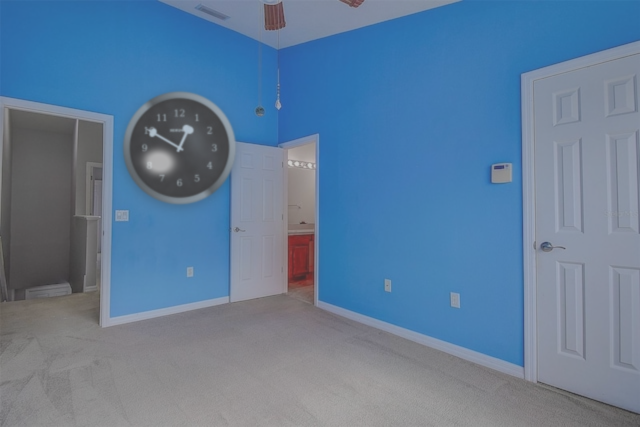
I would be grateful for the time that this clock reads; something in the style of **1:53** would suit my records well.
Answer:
**12:50**
